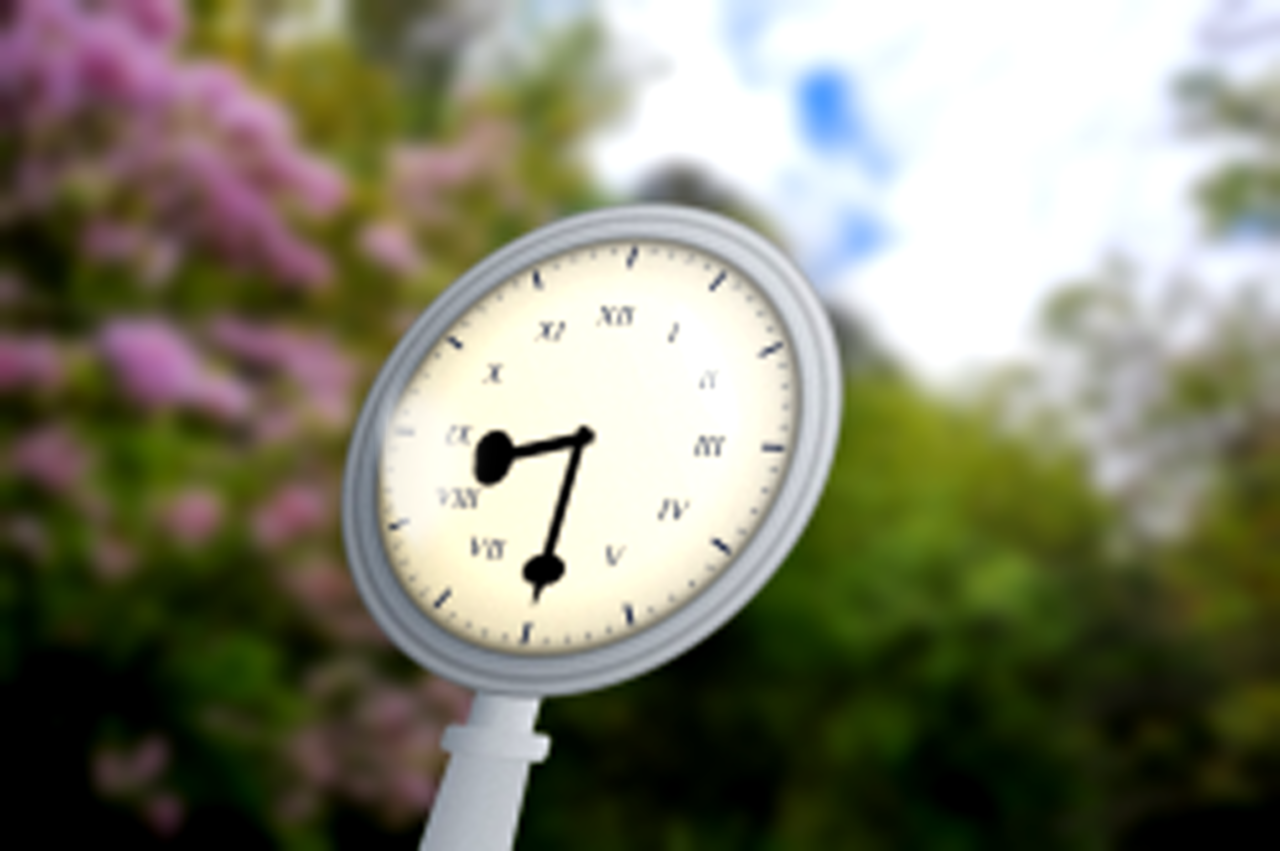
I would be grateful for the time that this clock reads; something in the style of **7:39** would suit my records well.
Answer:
**8:30**
